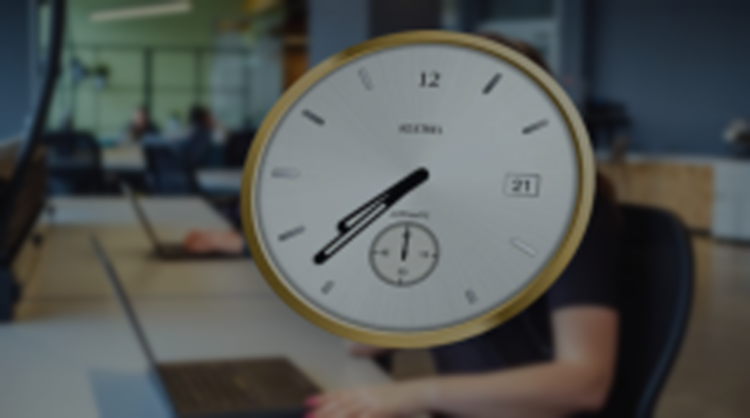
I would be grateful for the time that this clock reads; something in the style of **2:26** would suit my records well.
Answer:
**7:37**
